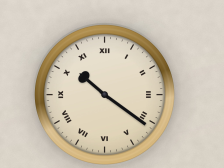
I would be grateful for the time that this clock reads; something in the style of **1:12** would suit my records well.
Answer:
**10:21**
